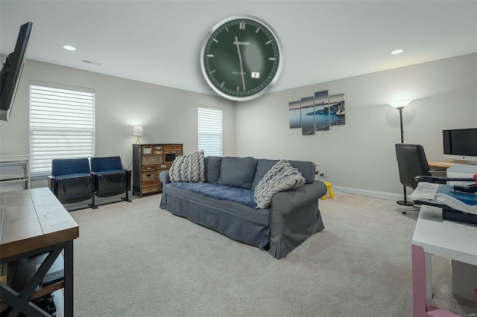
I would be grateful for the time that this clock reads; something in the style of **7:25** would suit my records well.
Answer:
**11:28**
